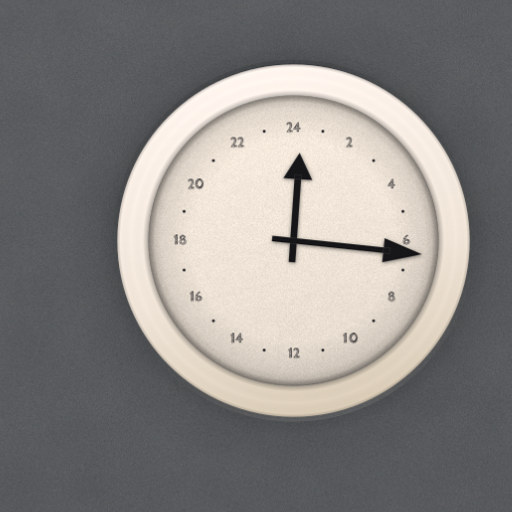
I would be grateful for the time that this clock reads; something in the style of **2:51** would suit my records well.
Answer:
**0:16**
